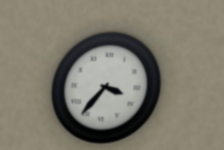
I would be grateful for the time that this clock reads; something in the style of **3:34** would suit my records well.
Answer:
**3:36**
